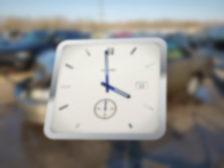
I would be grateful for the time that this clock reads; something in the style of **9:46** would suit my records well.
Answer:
**3:59**
